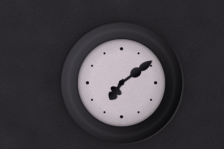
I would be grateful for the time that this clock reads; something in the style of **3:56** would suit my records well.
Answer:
**7:09**
